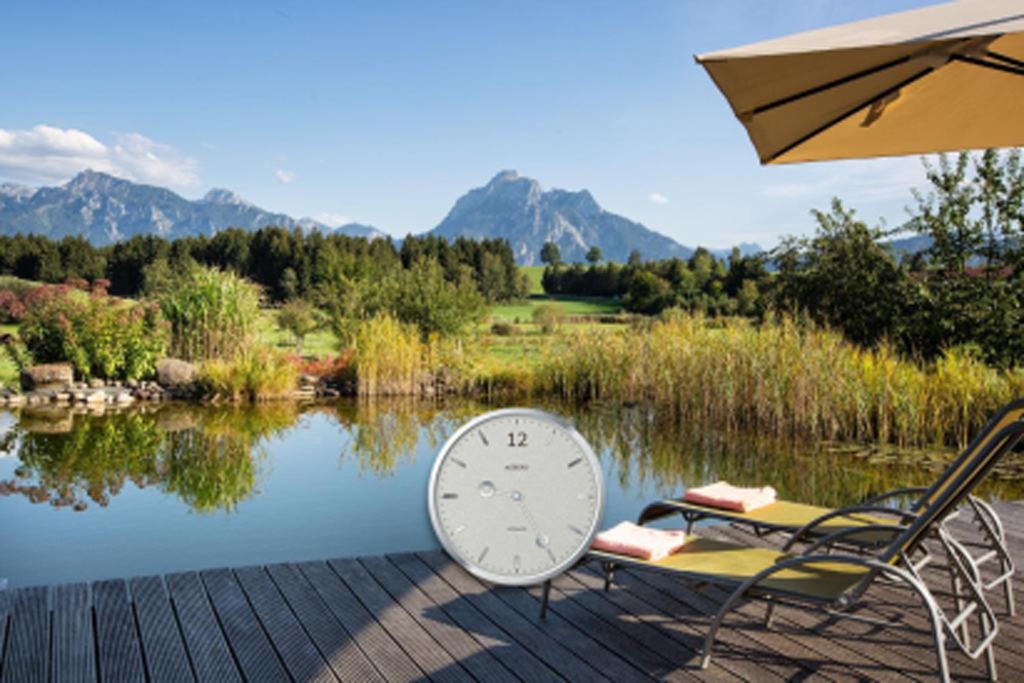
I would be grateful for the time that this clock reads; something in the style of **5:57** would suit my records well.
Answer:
**9:25**
